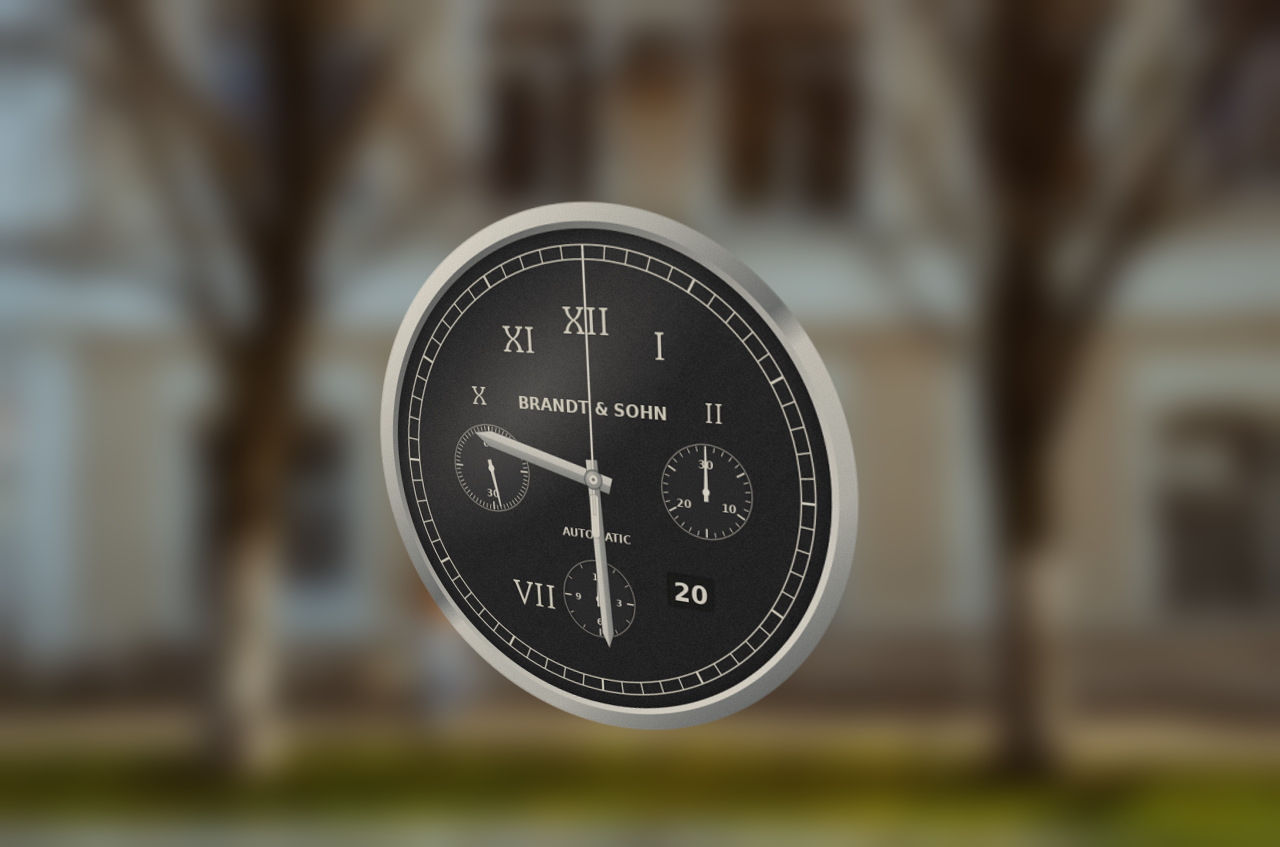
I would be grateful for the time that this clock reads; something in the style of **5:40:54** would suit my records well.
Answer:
**9:29:28**
